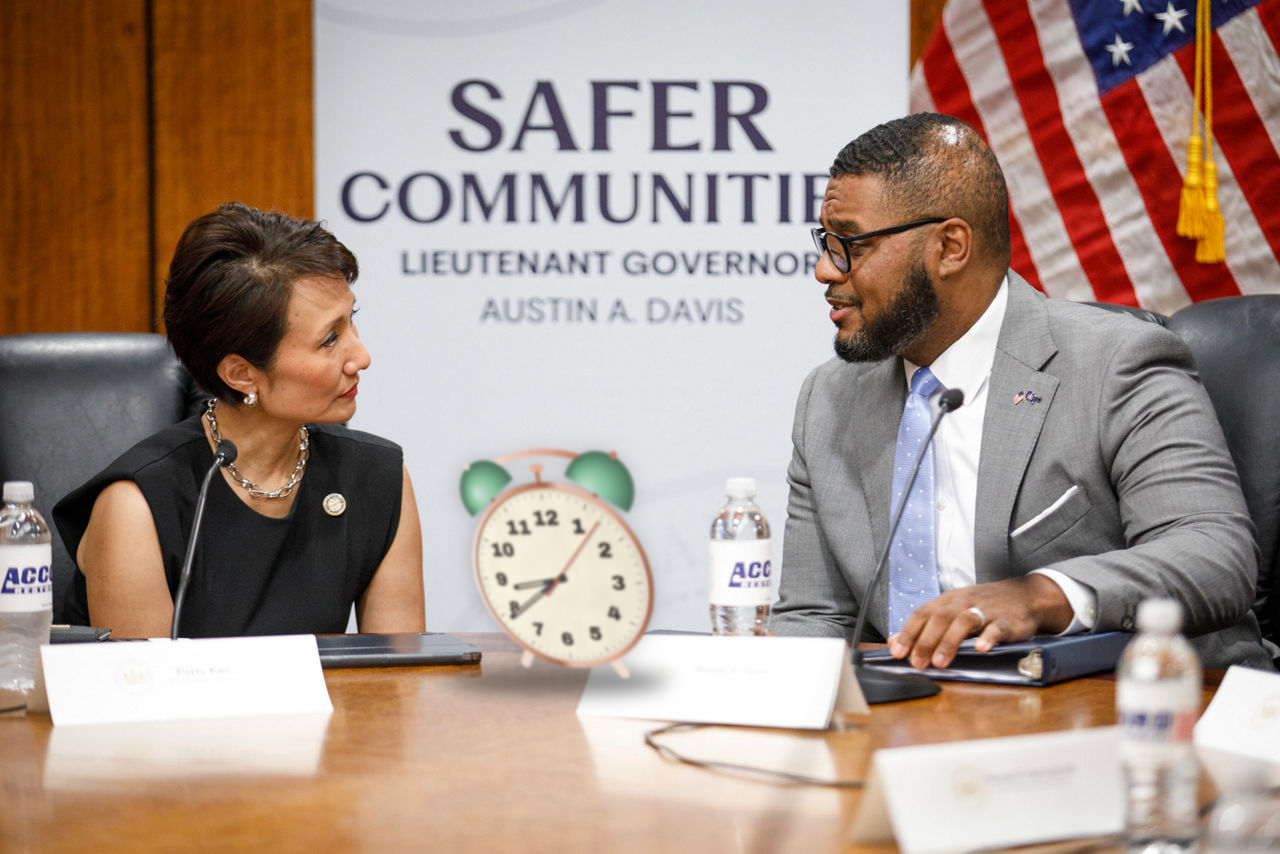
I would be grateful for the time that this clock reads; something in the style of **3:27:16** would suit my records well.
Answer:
**8:39:07**
